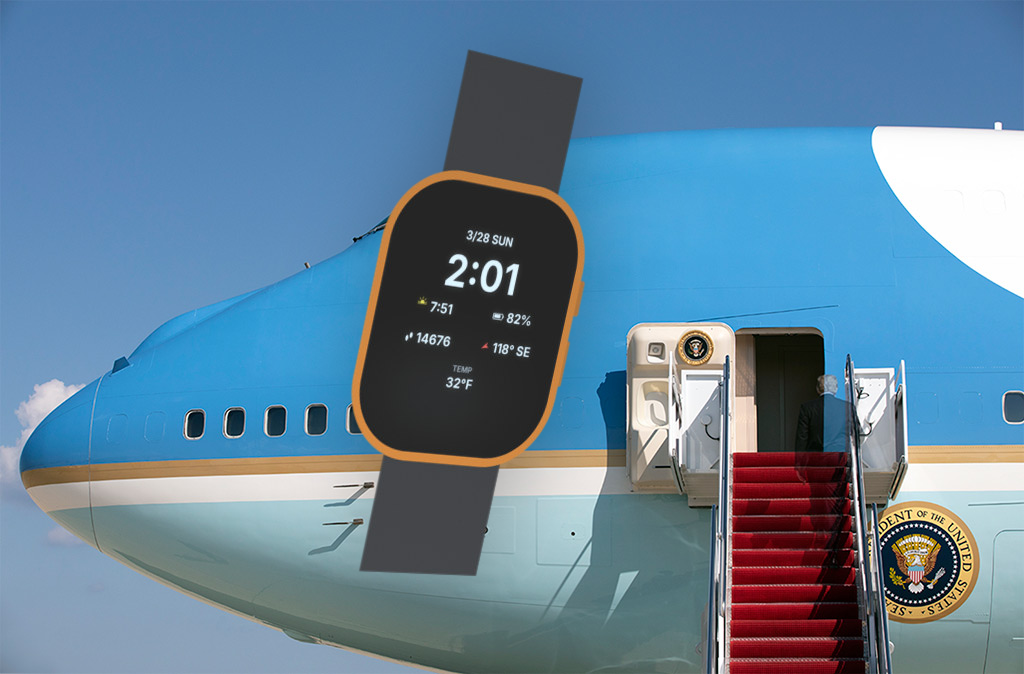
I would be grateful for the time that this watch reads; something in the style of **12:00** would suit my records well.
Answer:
**2:01**
